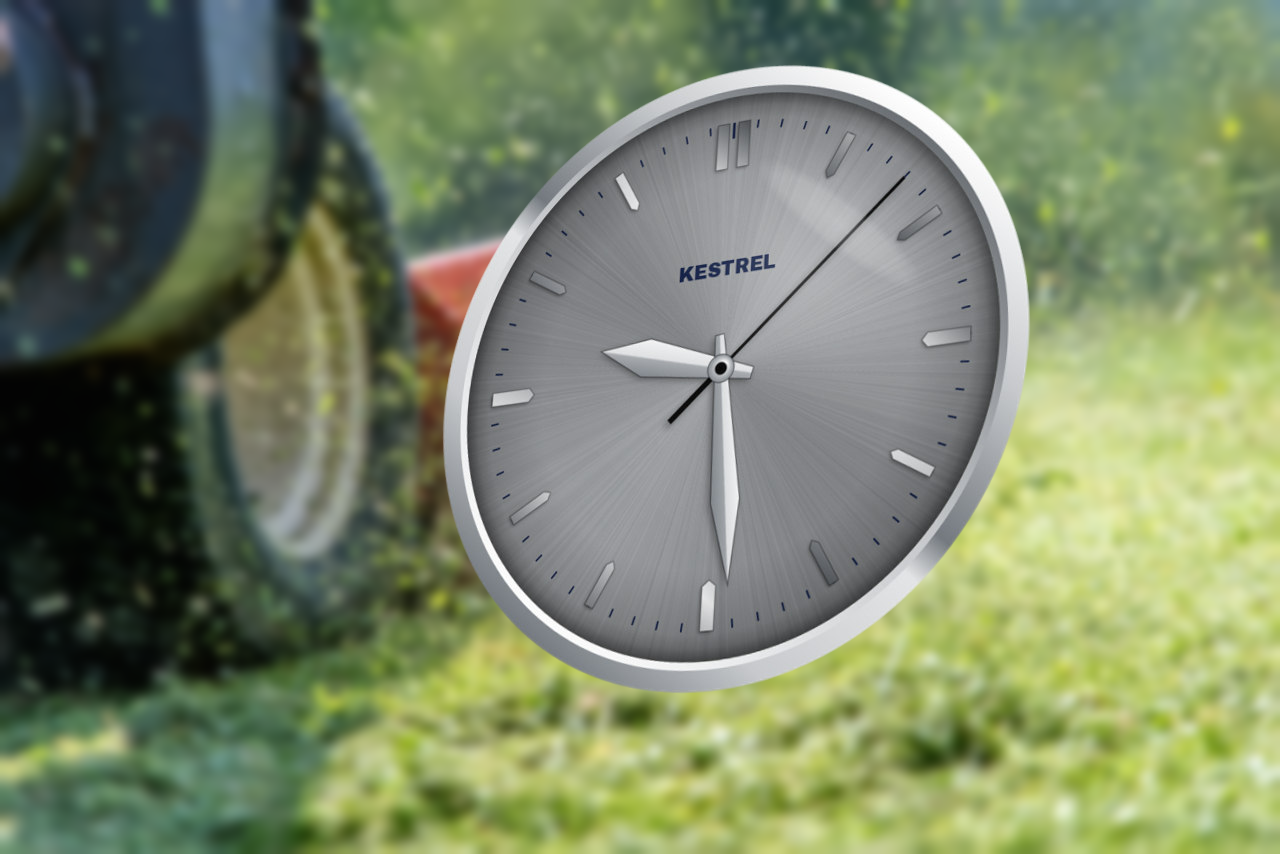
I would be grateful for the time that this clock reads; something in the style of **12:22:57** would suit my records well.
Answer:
**9:29:08**
